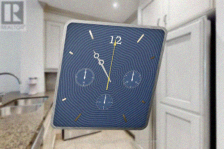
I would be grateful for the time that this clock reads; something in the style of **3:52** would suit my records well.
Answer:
**10:54**
